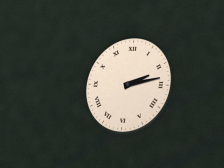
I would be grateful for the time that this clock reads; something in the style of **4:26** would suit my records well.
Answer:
**2:13**
